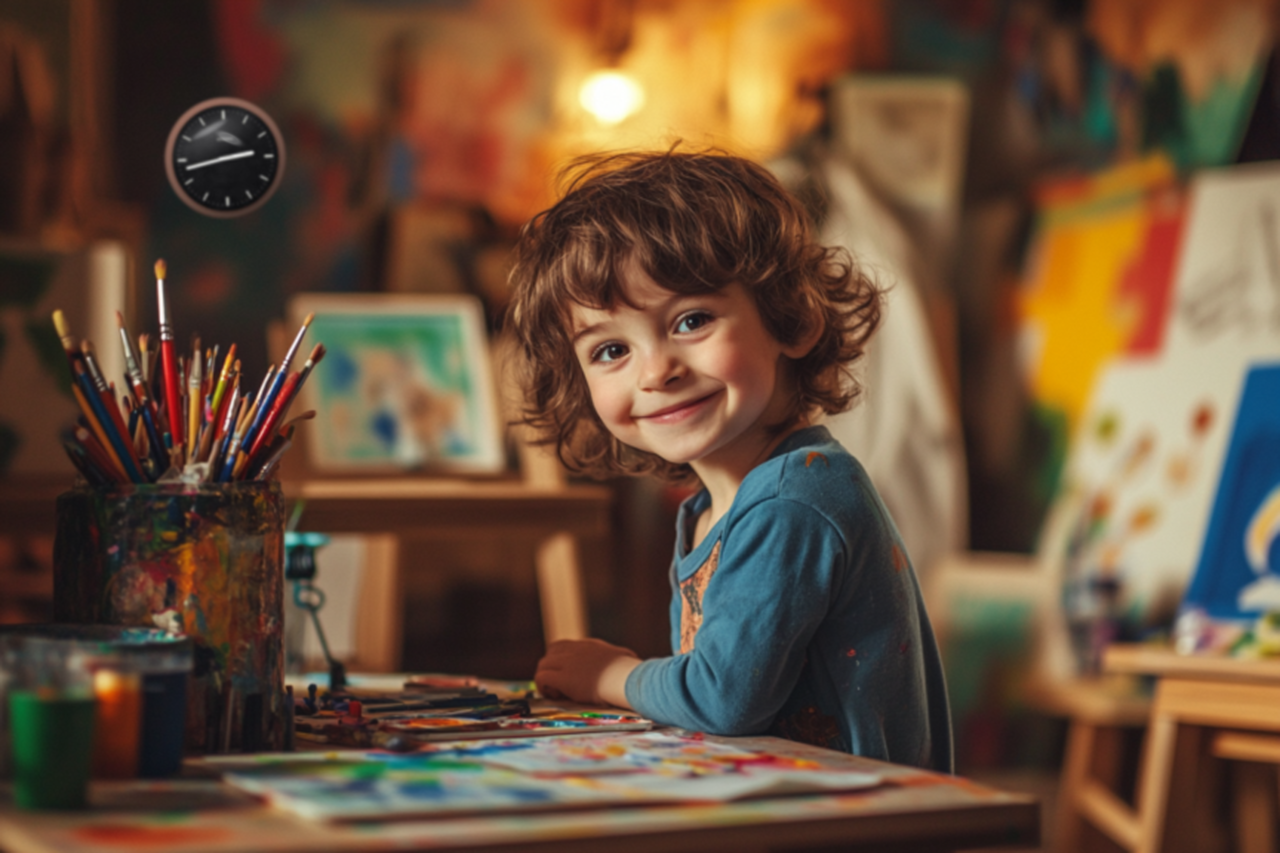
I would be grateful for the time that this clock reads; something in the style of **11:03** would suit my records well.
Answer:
**2:43**
